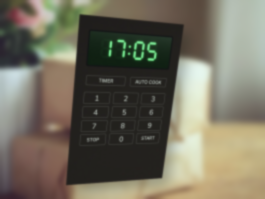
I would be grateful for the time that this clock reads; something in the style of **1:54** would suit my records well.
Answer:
**17:05**
